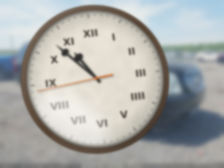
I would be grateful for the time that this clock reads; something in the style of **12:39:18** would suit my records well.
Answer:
**10:52:44**
